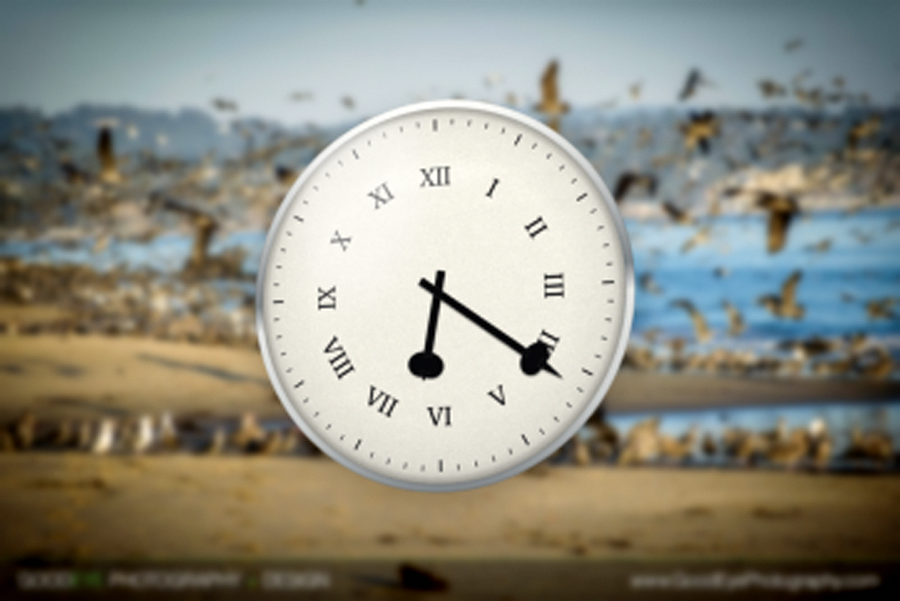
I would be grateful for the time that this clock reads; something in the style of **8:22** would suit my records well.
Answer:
**6:21**
